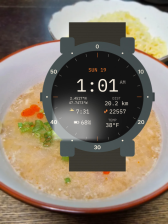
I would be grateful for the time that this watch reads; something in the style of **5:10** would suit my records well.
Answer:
**1:01**
